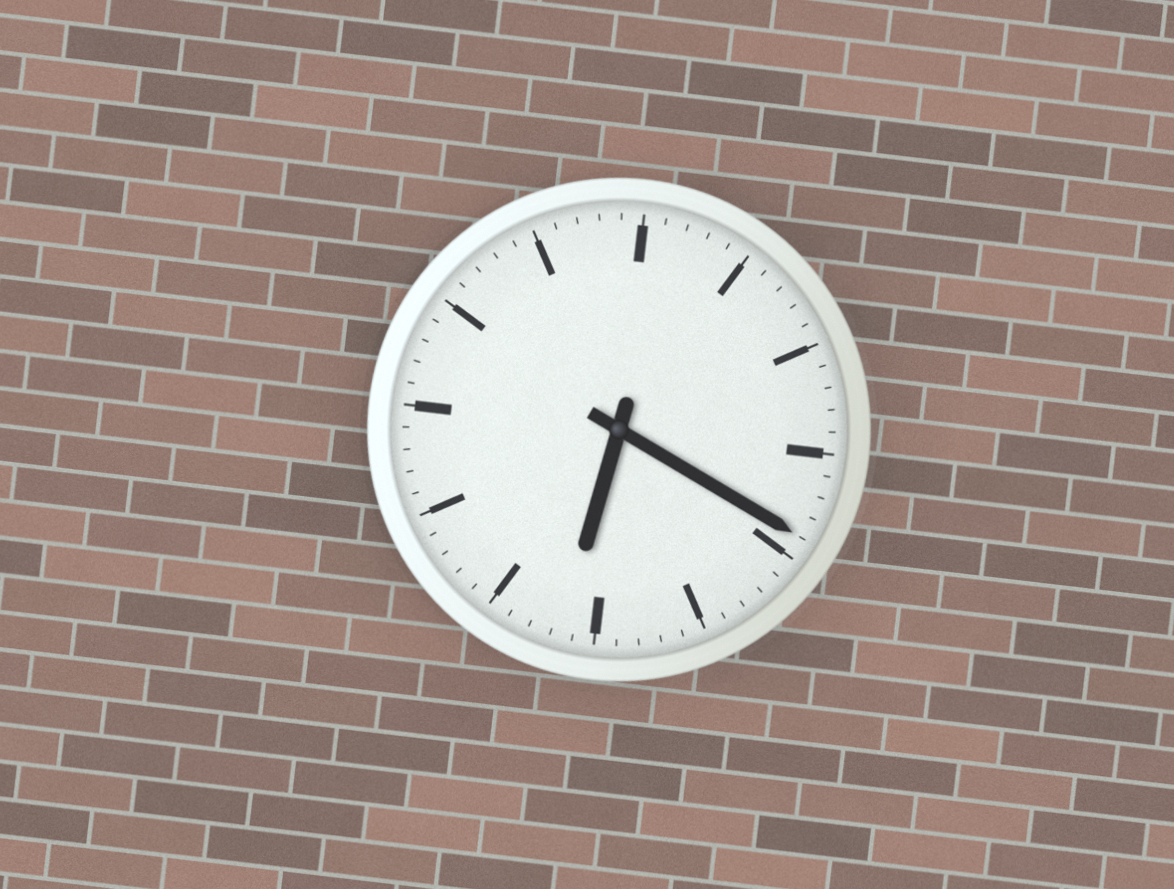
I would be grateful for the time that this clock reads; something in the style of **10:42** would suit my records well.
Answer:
**6:19**
